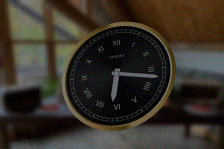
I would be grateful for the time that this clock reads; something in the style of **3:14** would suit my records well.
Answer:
**6:17**
